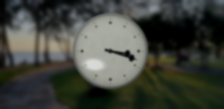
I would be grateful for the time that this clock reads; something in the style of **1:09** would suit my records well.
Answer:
**3:18**
